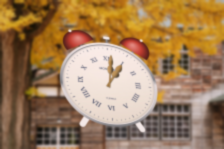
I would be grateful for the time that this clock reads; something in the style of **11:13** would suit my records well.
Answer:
**1:01**
